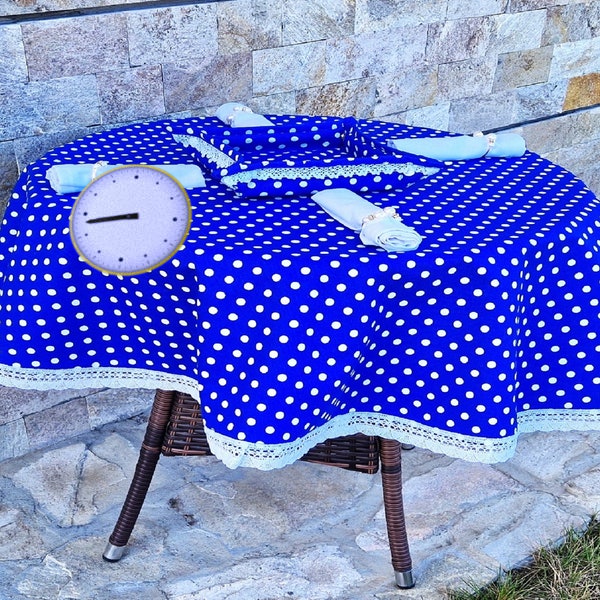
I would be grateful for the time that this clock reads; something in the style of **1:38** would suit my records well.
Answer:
**8:43**
